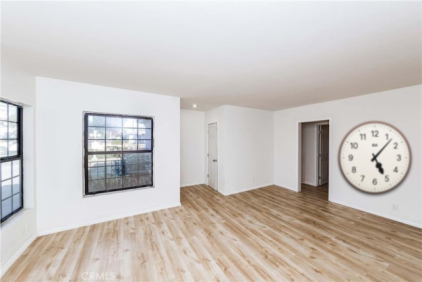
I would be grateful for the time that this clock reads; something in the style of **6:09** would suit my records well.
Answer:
**5:07**
